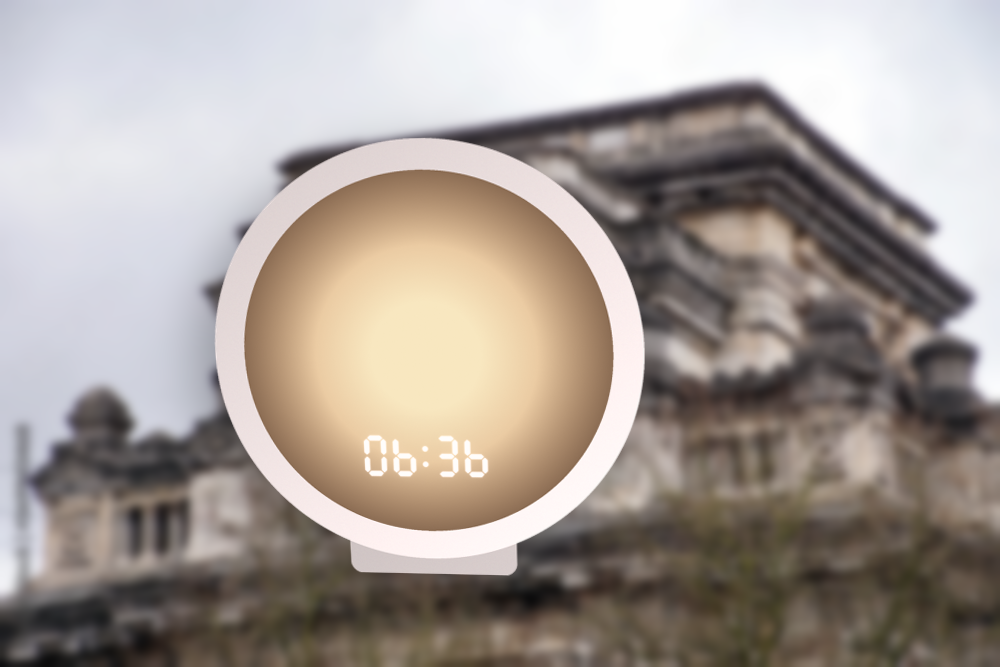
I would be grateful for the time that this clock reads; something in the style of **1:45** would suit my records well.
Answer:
**6:36**
